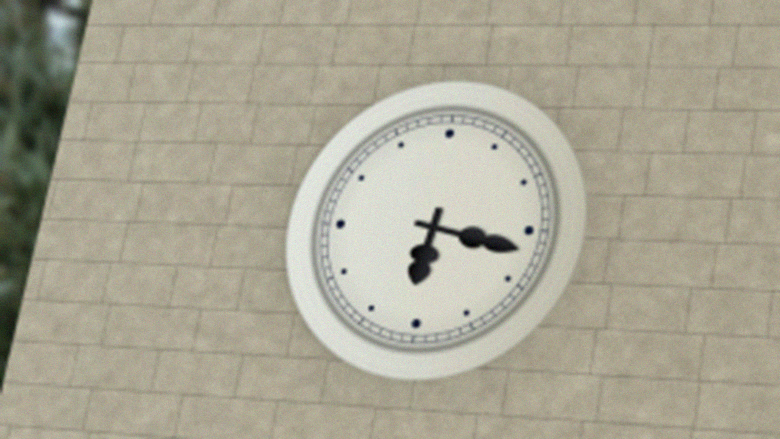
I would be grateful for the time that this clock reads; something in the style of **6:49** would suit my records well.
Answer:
**6:17**
